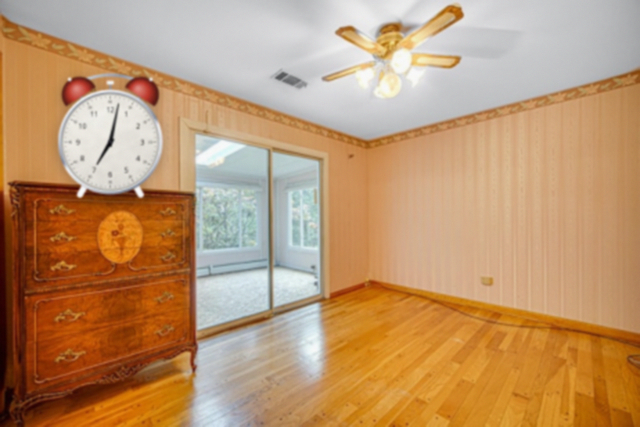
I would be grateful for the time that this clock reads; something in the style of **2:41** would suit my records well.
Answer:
**7:02**
